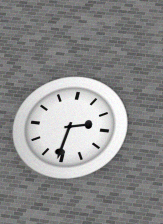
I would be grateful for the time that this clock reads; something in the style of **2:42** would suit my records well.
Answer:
**2:31**
